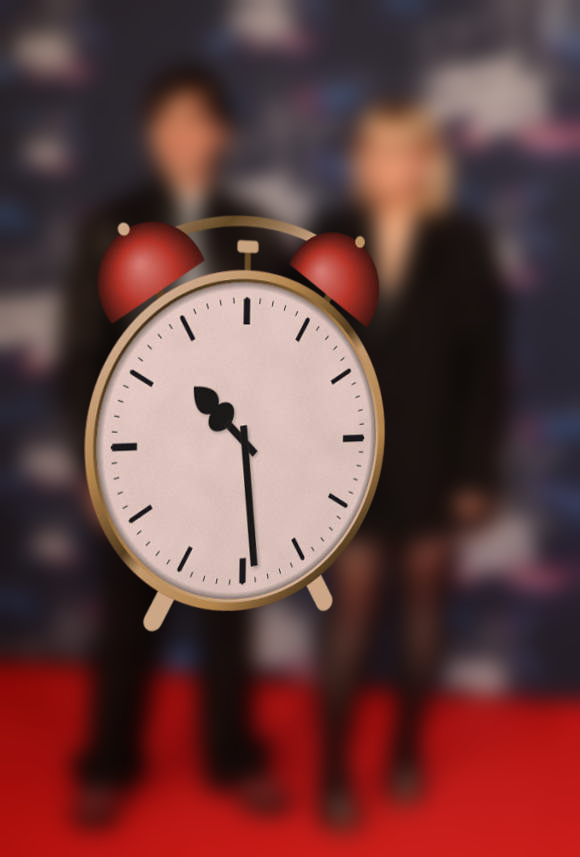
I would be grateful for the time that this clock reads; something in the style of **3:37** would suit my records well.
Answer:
**10:29**
